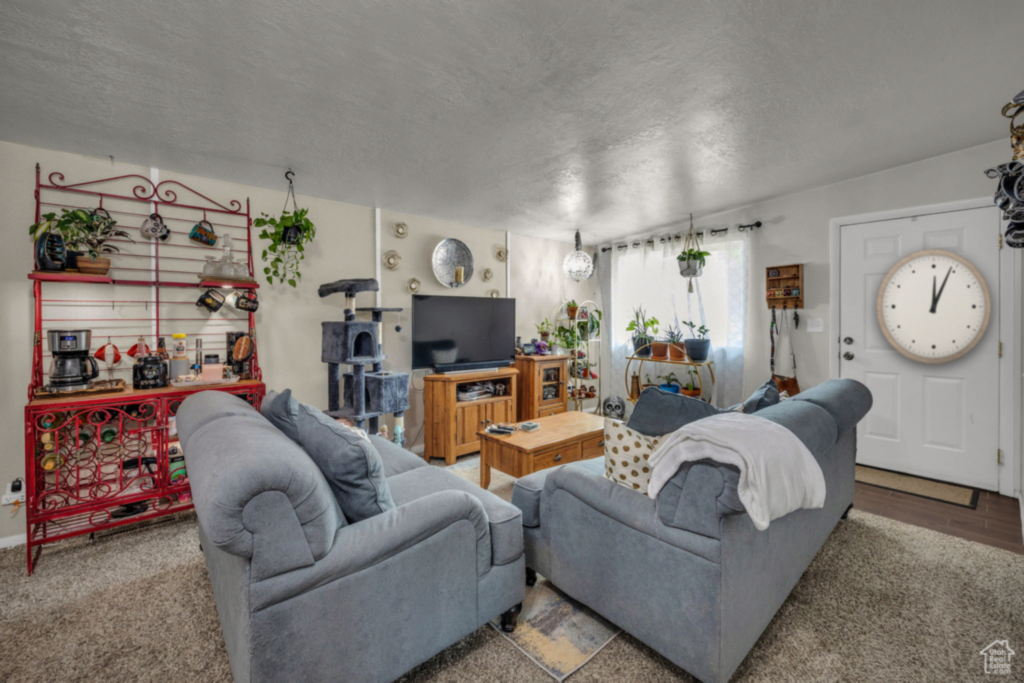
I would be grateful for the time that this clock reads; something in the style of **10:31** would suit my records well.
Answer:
**12:04**
